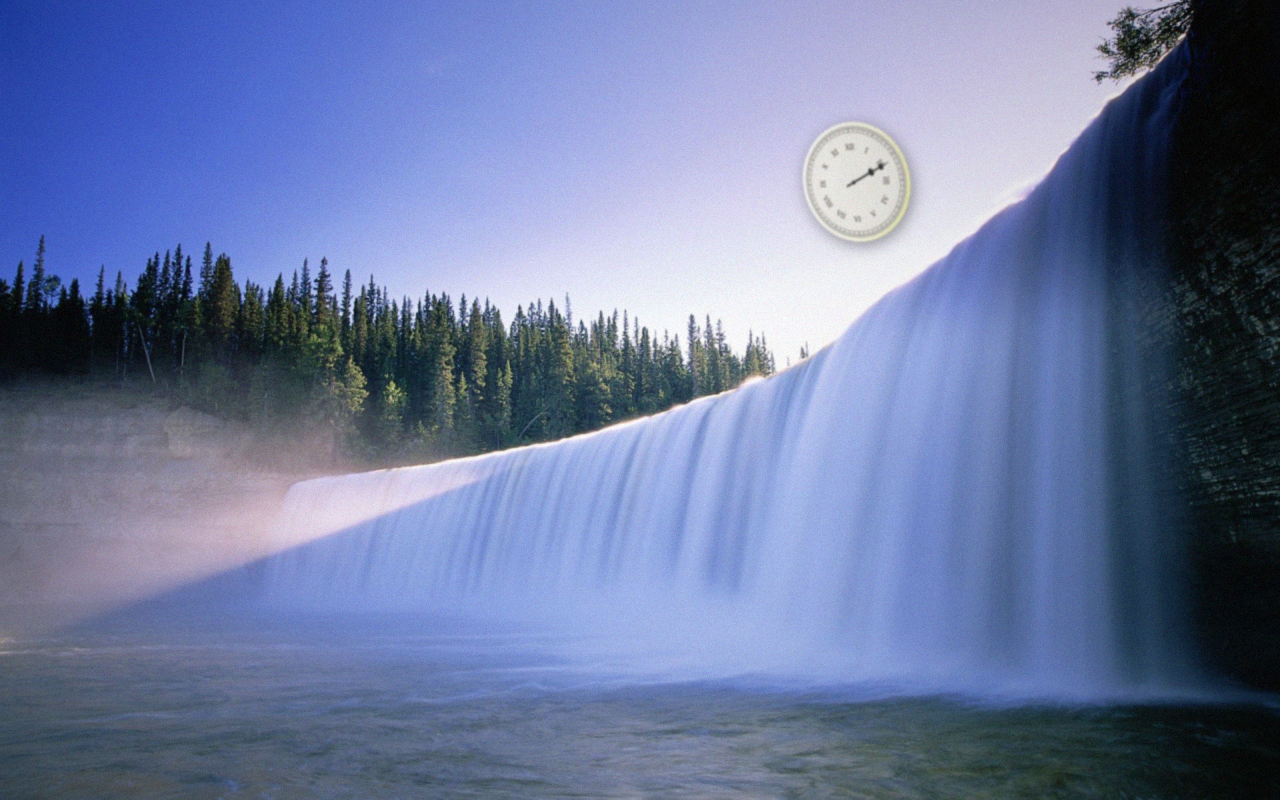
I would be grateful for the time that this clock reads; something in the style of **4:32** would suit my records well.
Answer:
**2:11**
